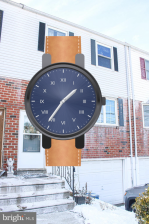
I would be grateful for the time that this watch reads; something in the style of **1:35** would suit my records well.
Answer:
**1:36**
